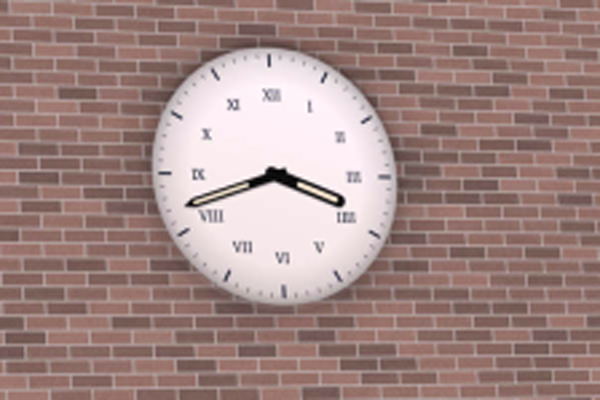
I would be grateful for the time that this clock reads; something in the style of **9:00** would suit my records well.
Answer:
**3:42**
